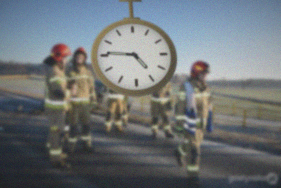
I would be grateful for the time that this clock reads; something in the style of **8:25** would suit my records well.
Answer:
**4:46**
